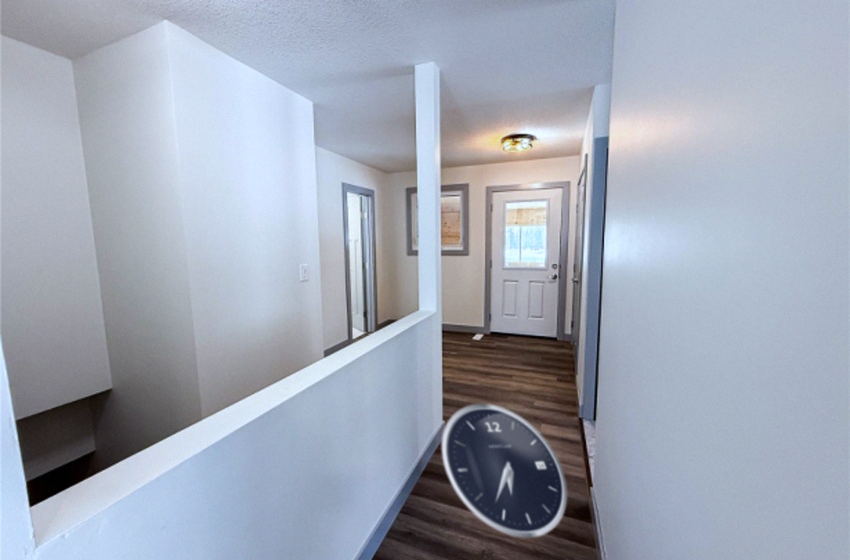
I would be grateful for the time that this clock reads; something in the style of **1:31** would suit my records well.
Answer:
**6:37**
